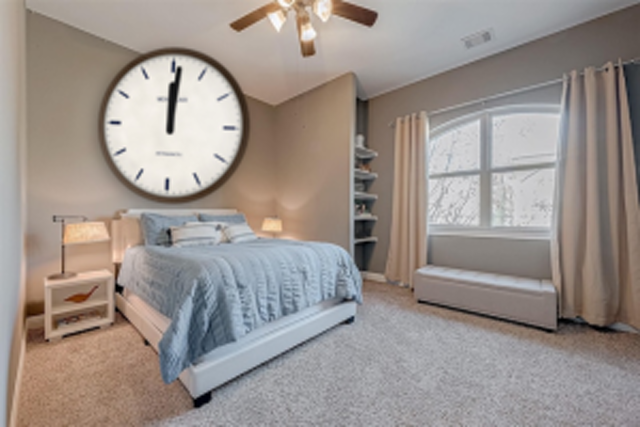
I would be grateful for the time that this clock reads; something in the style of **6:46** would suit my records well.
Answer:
**12:01**
